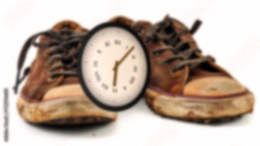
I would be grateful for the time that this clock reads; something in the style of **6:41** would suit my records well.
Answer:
**6:07**
